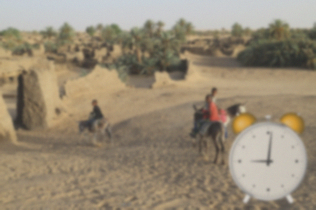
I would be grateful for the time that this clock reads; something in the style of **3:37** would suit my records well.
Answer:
**9:01**
